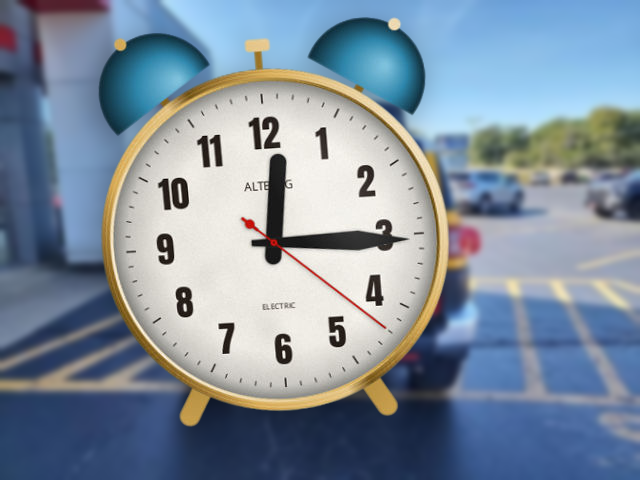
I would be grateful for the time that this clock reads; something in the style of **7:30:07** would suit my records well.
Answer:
**12:15:22**
